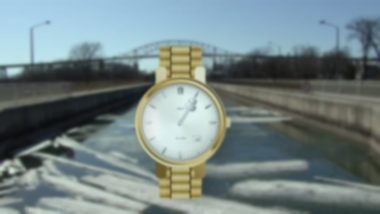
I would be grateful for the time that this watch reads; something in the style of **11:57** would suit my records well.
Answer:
**1:05**
